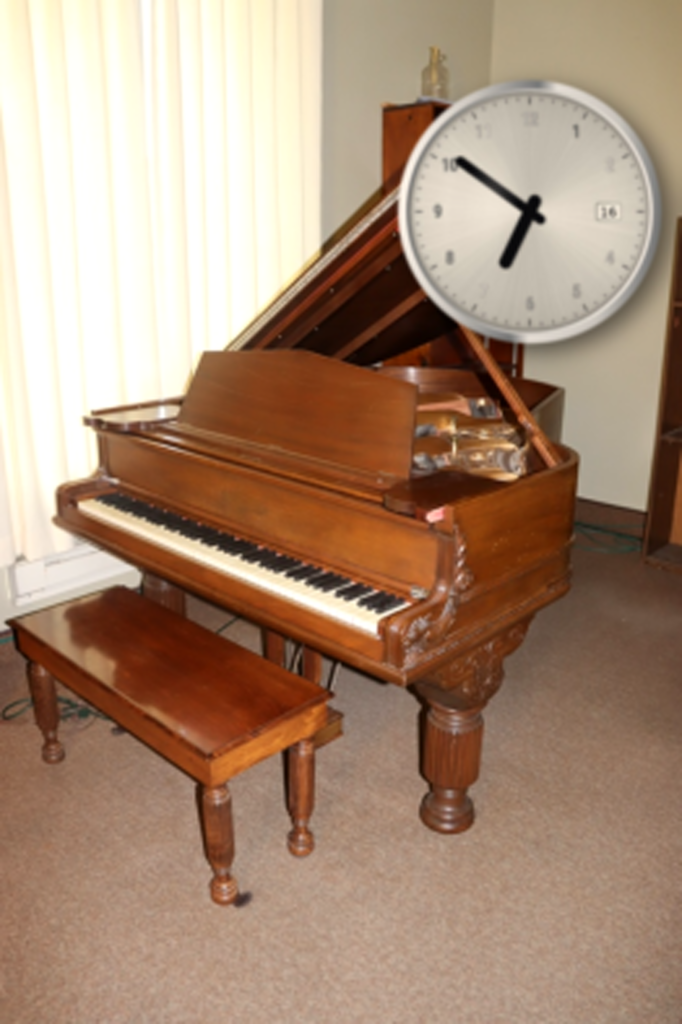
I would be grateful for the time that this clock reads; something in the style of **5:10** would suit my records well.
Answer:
**6:51**
